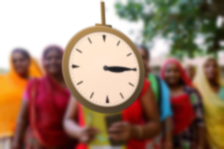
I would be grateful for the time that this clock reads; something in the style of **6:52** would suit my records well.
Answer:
**3:15**
